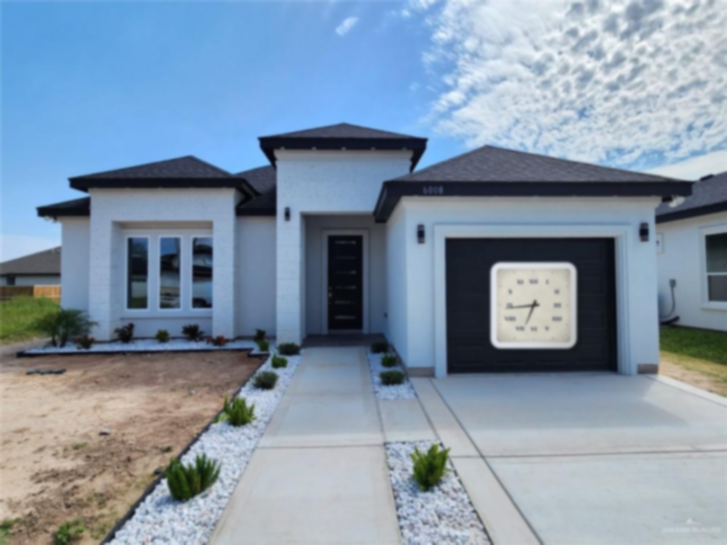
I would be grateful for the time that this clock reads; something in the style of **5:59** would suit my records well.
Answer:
**6:44**
